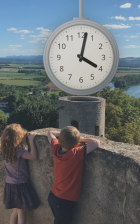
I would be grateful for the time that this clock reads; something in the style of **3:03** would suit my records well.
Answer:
**4:02**
